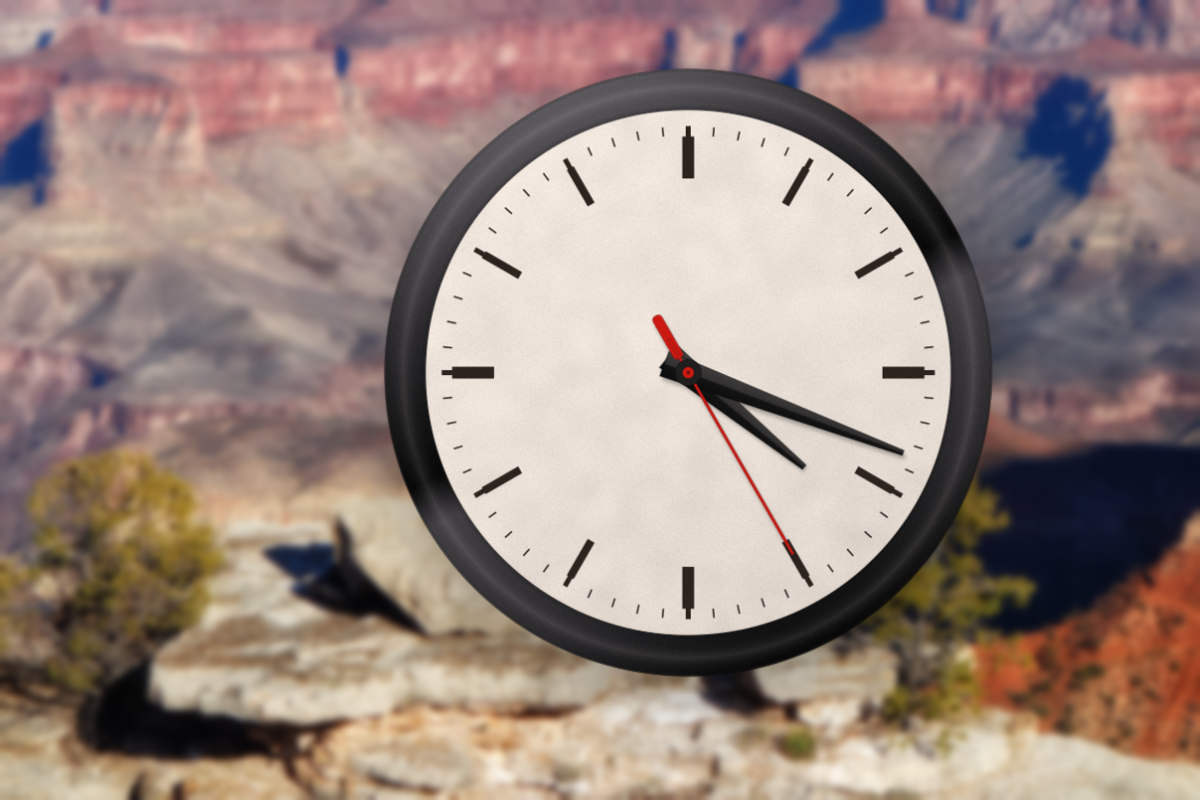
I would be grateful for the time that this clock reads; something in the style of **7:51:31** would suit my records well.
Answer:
**4:18:25**
